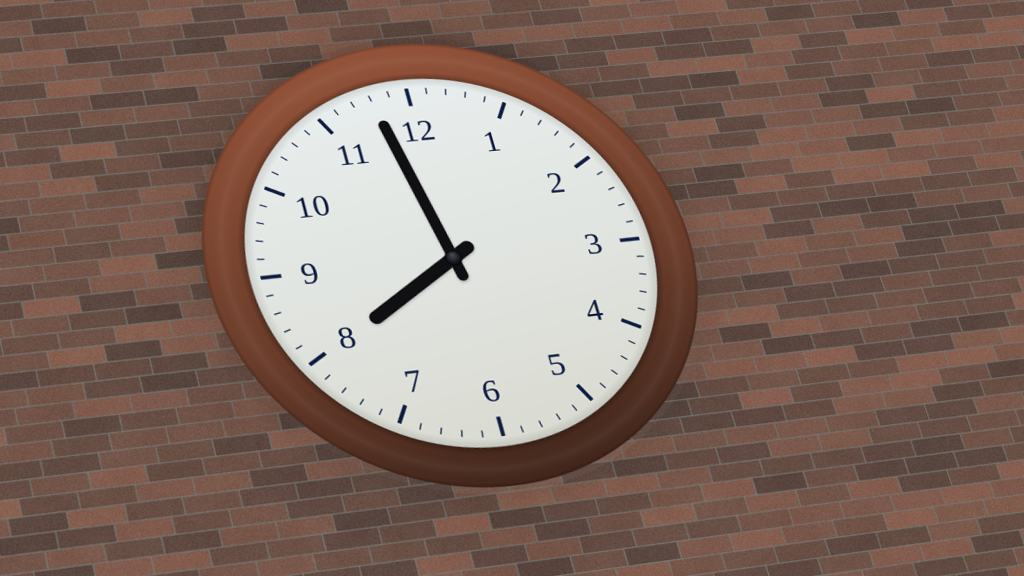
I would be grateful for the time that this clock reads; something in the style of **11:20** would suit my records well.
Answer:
**7:58**
